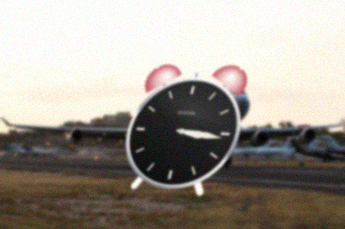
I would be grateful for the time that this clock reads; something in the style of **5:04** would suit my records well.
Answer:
**3:16**
